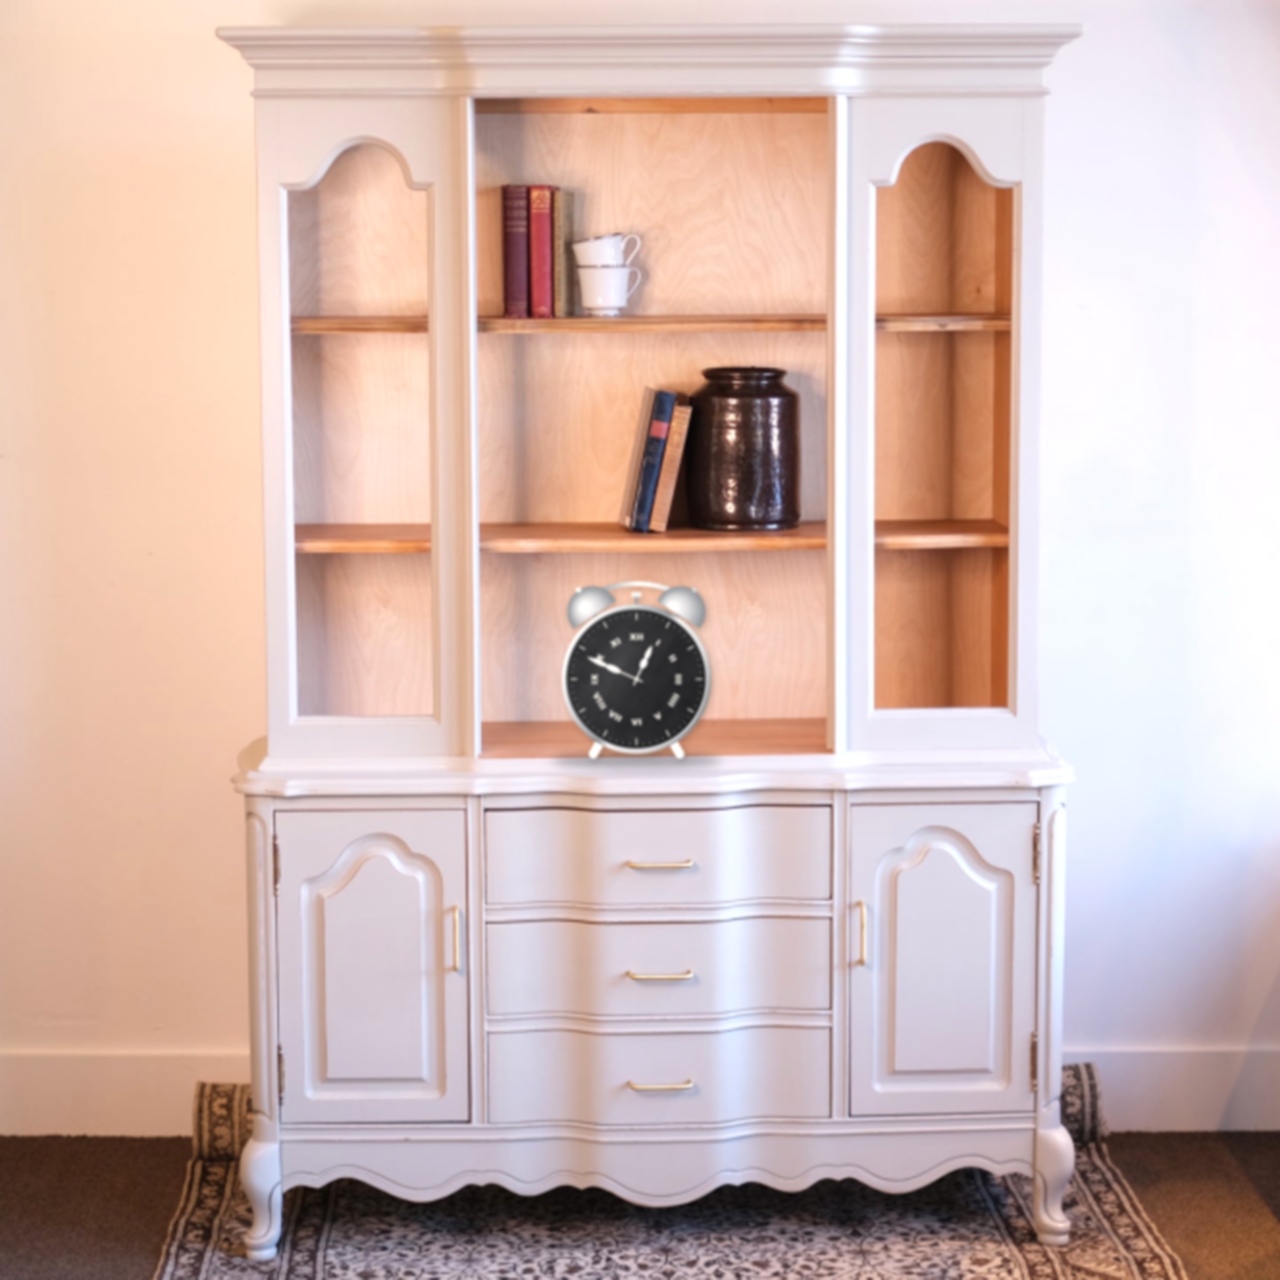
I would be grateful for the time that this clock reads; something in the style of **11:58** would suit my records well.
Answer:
**12:49**
